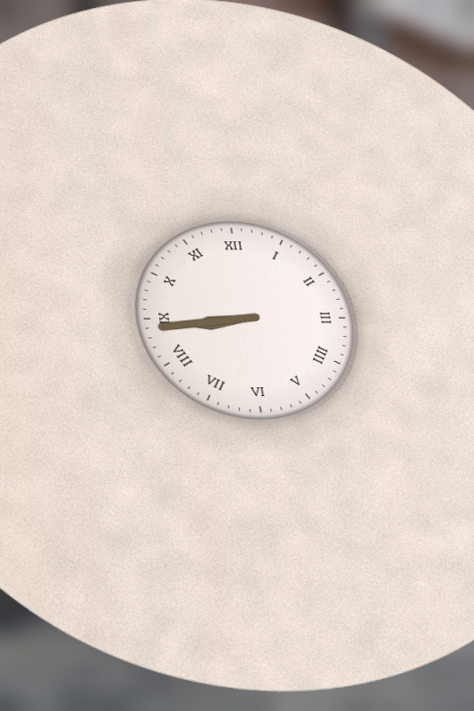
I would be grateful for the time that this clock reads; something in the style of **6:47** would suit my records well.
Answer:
**8:44**
